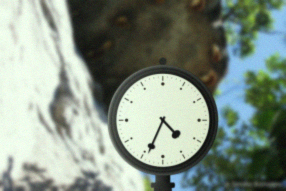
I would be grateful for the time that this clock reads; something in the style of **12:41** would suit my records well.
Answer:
**4:34**
